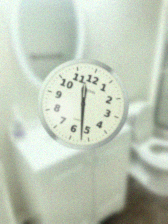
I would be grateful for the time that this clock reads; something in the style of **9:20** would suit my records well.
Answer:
**11:27**
